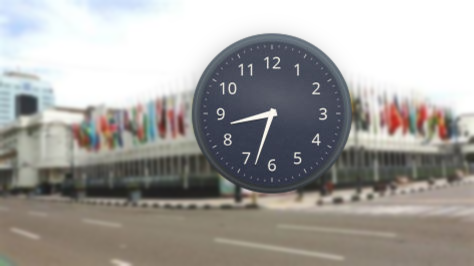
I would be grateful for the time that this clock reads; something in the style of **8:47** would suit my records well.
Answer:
**8:33**
